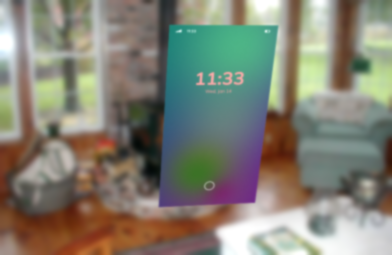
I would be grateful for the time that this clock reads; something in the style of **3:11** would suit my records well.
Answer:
**11:33**
